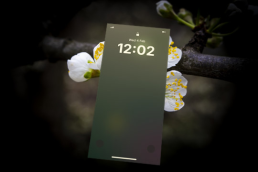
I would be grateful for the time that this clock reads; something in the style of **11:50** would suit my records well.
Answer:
**12:02**
